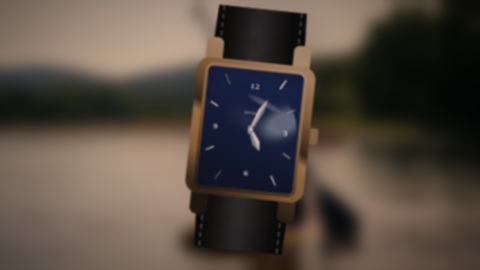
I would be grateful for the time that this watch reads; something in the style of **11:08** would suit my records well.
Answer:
**5:04**
